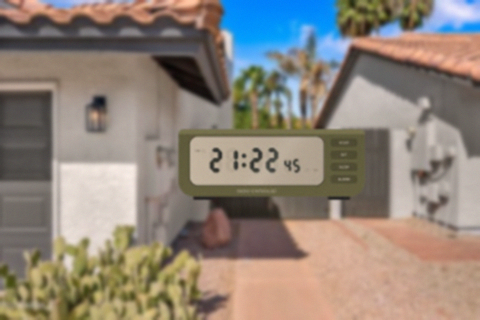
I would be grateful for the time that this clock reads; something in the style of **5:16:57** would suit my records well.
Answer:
**21:22:45**
